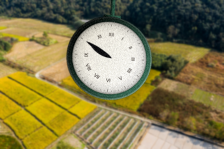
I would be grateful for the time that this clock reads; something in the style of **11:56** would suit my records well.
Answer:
**9:50**
